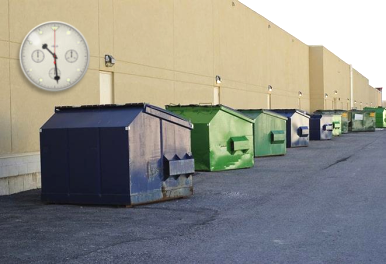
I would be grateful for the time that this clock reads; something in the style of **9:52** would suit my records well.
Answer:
**10:29**
